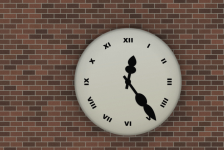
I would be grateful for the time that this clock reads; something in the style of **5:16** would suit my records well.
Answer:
**12:24**
